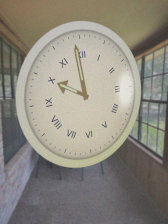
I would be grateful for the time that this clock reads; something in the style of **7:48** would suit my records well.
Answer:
**9:59**
